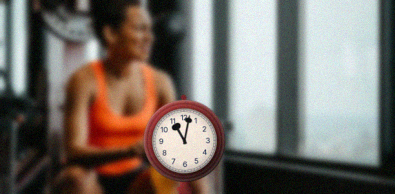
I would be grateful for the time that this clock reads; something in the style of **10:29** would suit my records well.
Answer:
**11:02**
